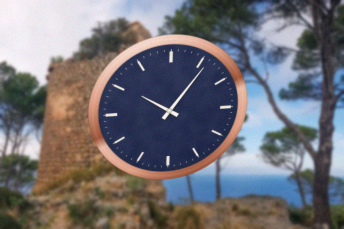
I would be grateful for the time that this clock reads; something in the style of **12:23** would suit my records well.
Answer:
**10:06**
